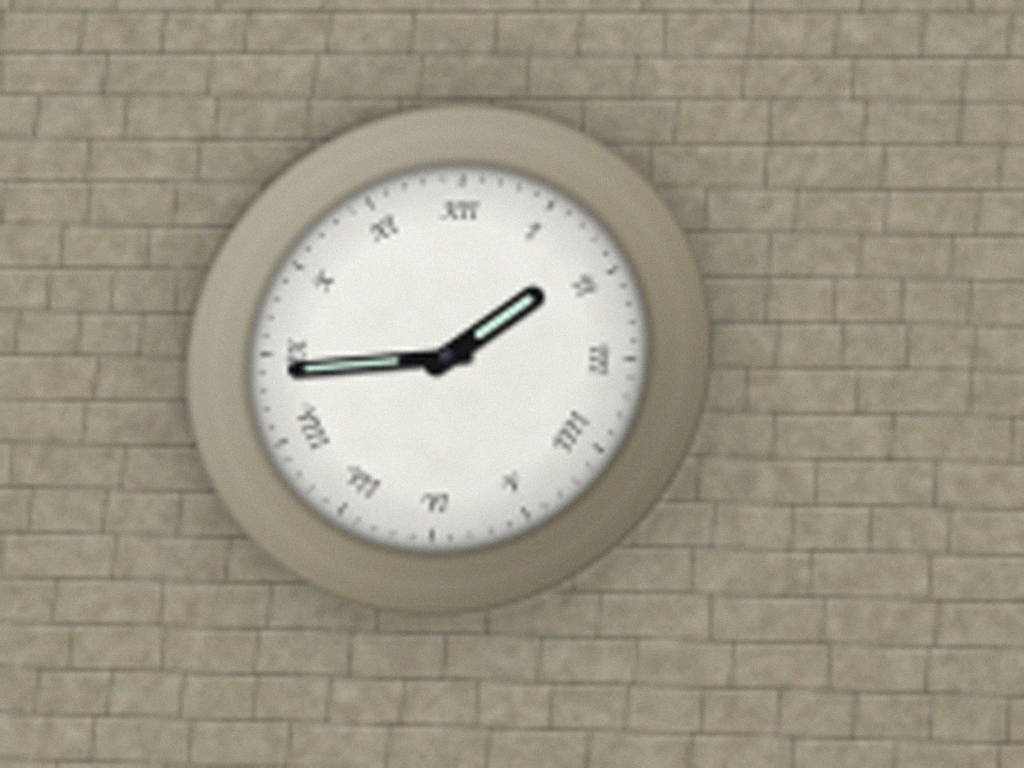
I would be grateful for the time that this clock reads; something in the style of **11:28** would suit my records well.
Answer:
**1:44**
